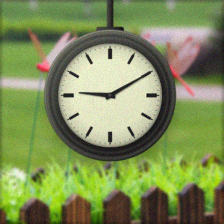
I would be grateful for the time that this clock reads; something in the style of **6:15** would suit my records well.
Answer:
**9:10**
